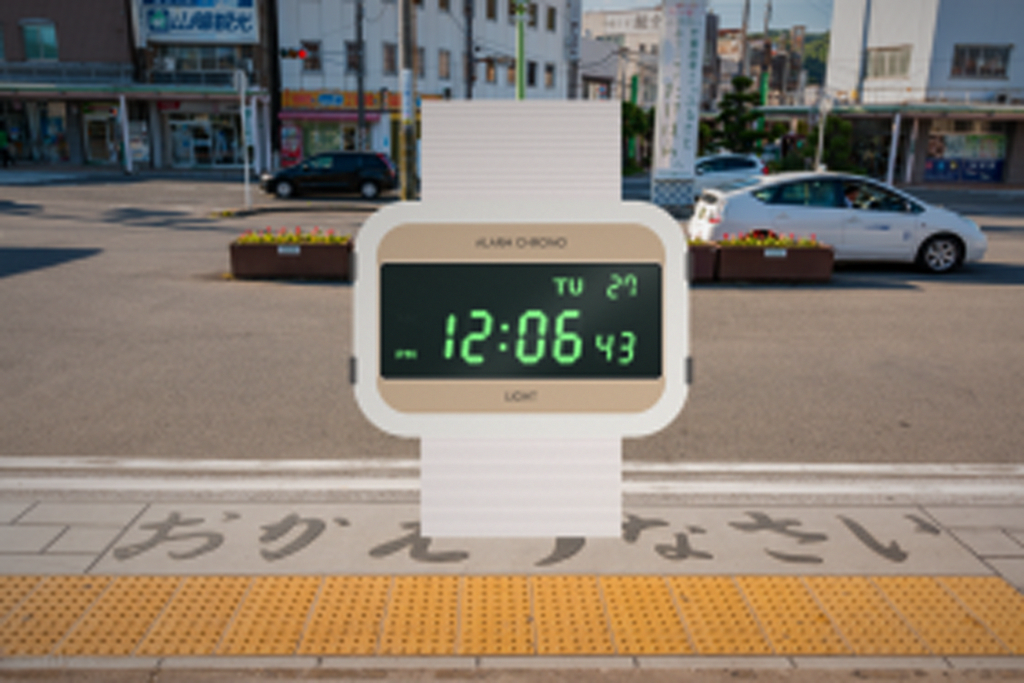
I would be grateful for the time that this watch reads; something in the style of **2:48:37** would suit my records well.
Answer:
**12:06:43**
